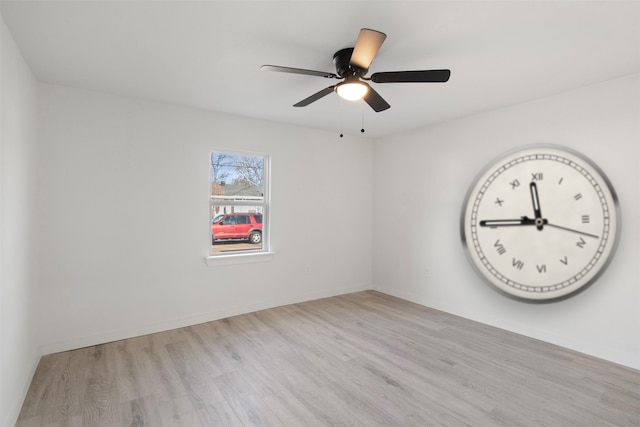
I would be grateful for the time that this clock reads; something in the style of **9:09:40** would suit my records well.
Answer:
**11:45:18**
